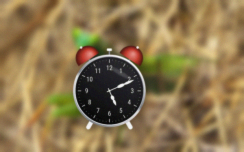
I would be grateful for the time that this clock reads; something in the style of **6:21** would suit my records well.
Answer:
**5:11**
